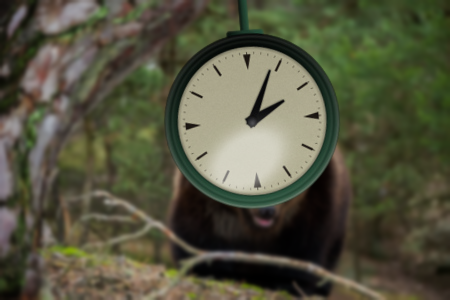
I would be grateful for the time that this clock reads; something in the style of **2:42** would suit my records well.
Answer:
**2:04**
